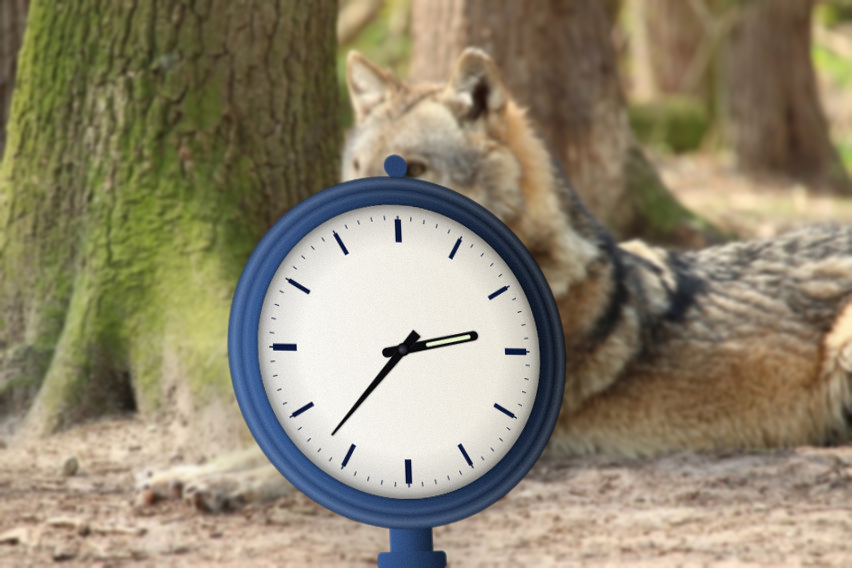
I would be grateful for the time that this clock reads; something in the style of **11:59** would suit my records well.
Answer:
**2:37**
